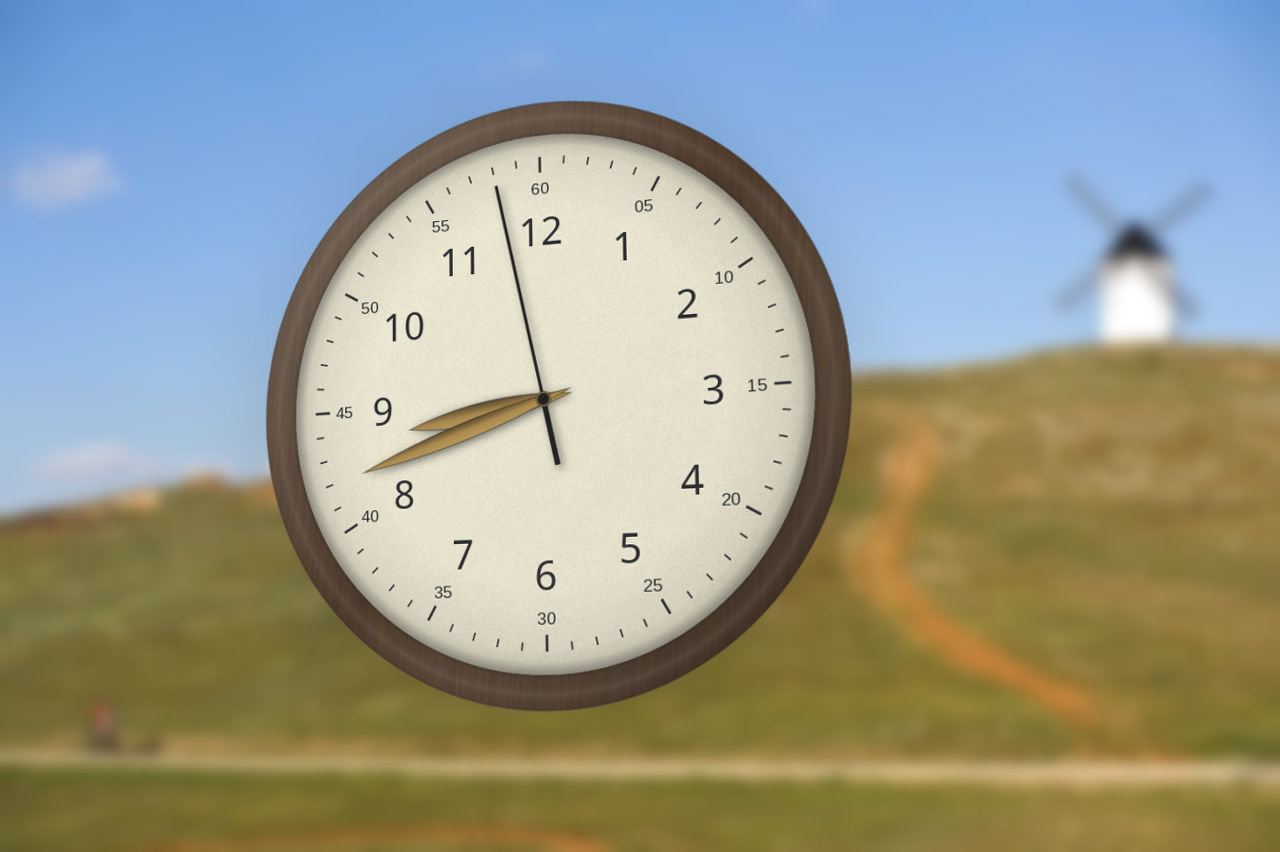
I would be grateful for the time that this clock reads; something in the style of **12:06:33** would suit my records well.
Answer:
**8:41:58**
